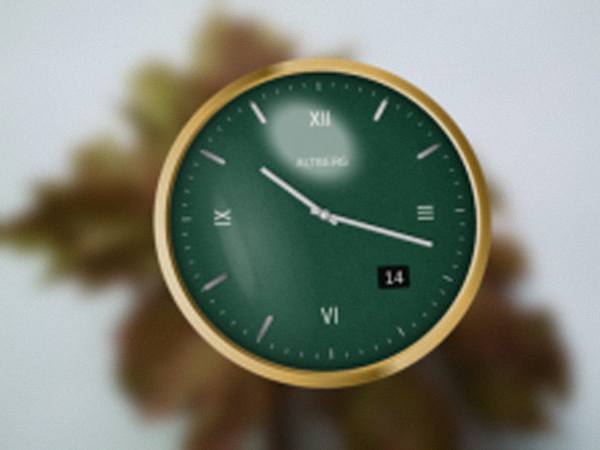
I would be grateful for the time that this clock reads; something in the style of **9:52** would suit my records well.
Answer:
**10:18**
